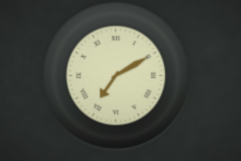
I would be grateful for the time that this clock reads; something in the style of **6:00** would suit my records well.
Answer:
**7:10**
